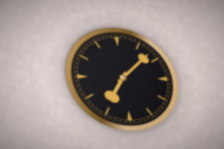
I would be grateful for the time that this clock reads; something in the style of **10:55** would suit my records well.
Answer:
**7:08**
